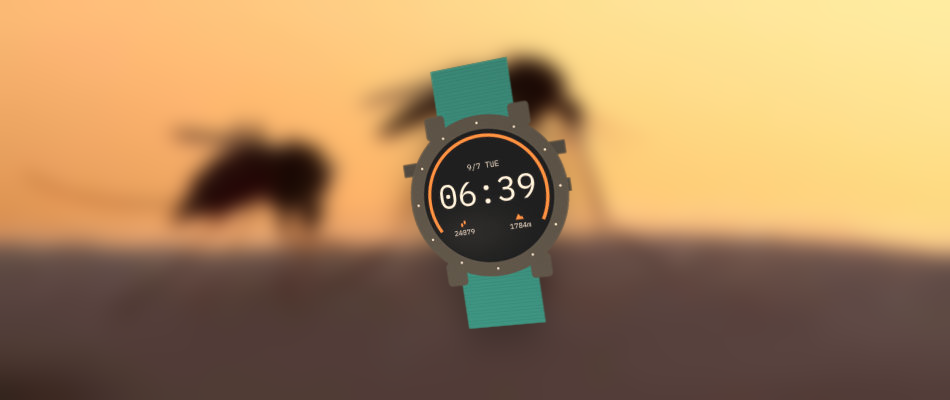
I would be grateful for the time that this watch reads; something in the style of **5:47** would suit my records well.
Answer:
**6:39**
